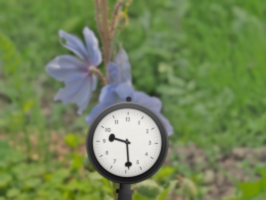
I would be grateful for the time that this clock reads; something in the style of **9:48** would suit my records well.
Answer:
**9:29**
